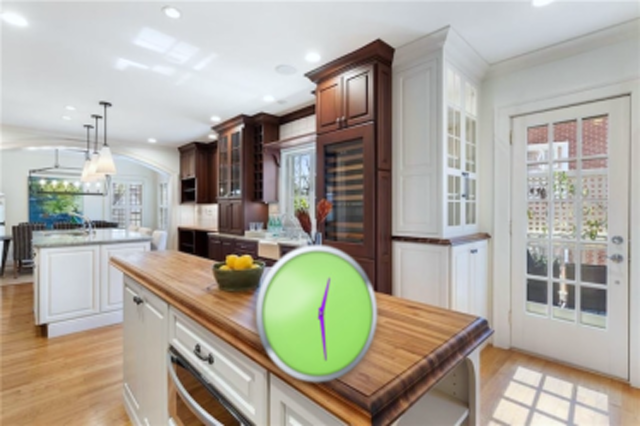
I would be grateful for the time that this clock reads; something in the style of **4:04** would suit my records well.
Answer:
**12:29**
